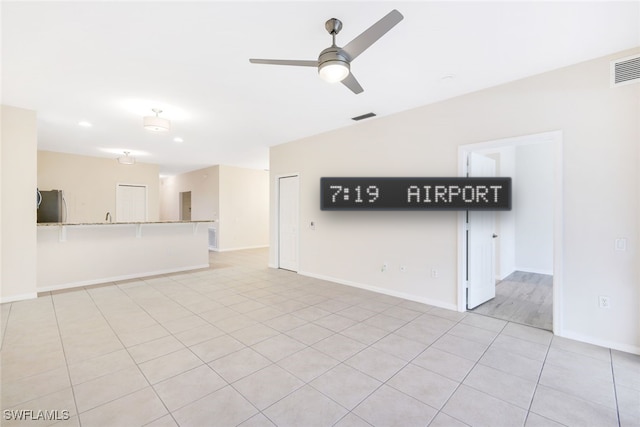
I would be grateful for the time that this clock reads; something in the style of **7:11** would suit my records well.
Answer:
**7:19**
